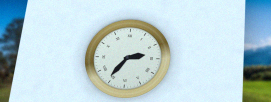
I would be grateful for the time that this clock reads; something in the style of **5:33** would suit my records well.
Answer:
**2:36**
